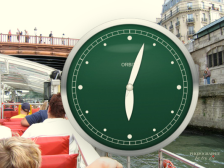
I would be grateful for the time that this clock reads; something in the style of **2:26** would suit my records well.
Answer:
**6:03**
